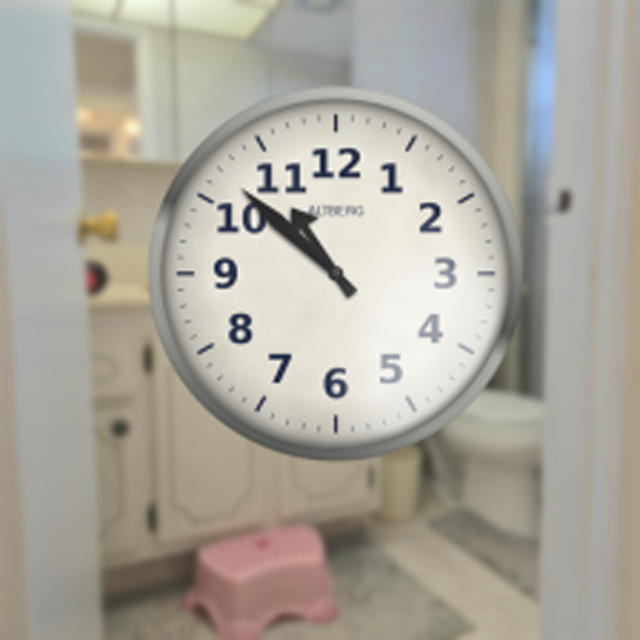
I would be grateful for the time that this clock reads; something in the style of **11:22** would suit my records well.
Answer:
**10:52**
